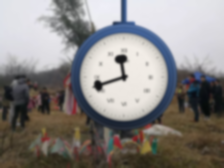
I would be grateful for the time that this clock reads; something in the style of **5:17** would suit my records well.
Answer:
**11:42**
